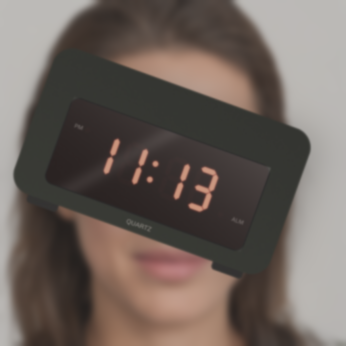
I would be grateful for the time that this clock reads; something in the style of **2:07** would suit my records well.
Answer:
**11:13**
